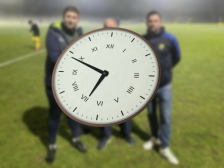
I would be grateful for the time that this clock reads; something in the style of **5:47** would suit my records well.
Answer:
**6:49**
